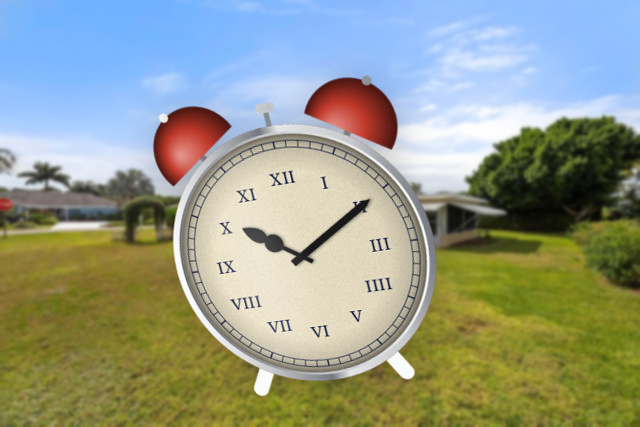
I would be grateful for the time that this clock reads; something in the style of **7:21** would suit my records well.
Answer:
**10:10**
